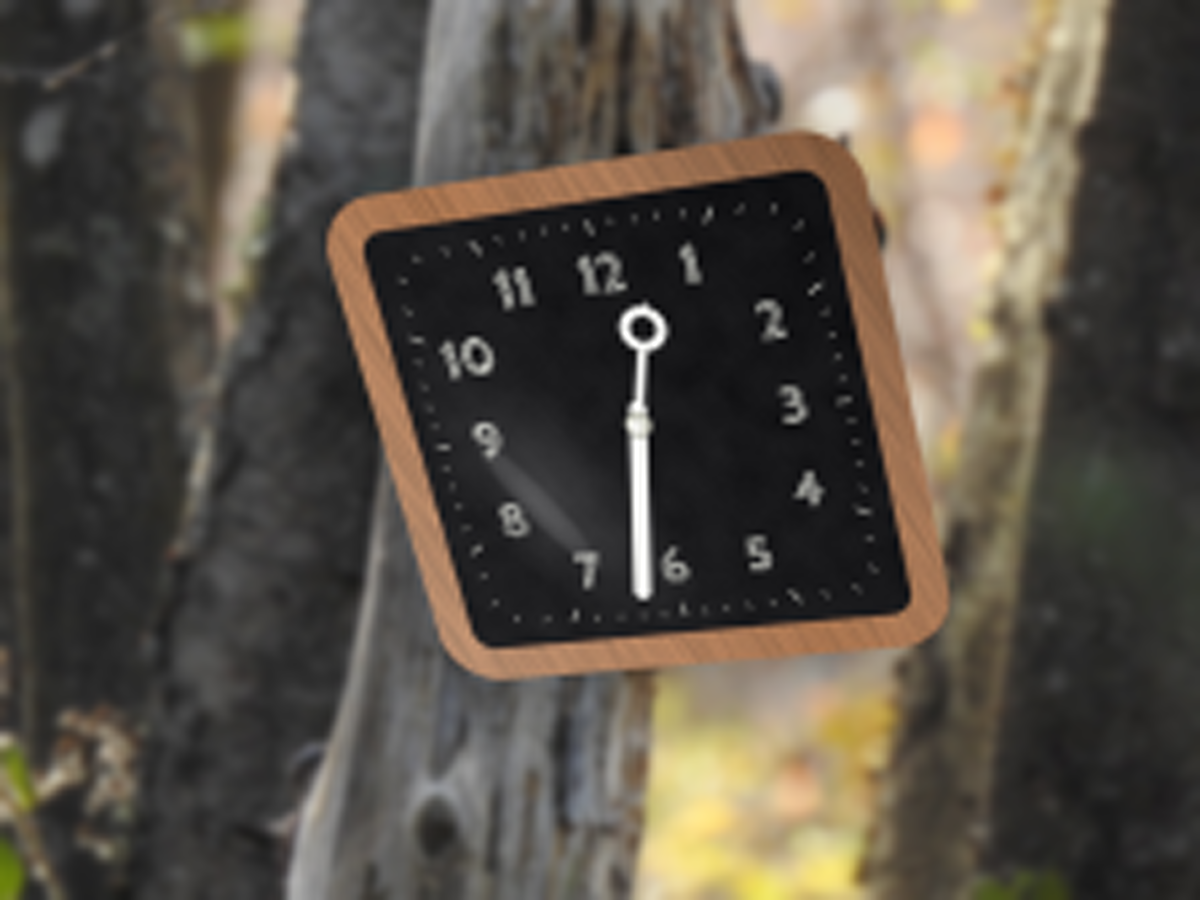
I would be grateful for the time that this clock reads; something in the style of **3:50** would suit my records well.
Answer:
**12:32**
